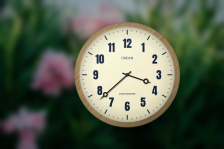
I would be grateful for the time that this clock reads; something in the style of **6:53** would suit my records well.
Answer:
**3:38**
